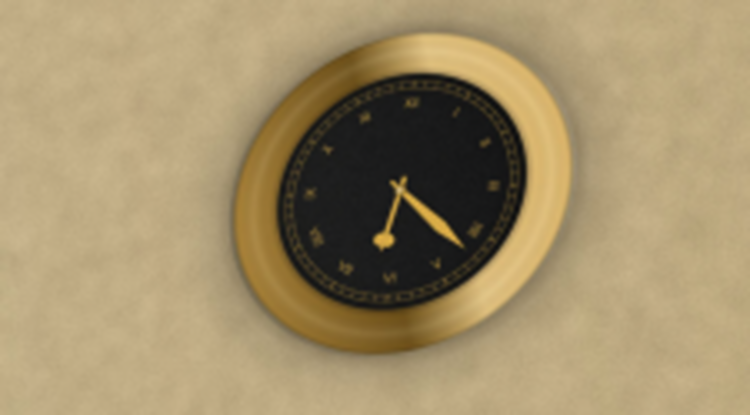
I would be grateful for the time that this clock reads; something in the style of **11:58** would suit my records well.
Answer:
**6:22**
